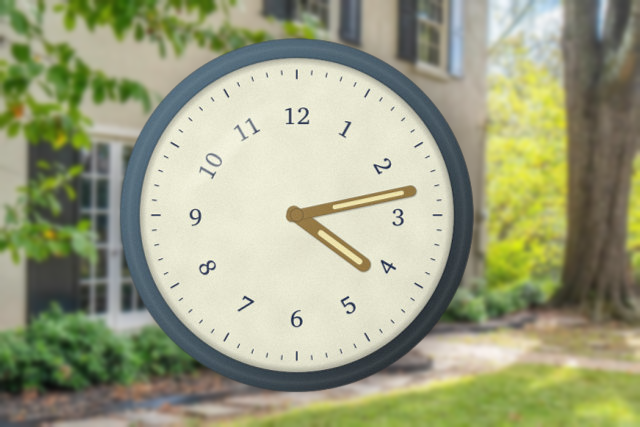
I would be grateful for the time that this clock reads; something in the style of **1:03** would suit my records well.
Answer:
**4:13**
